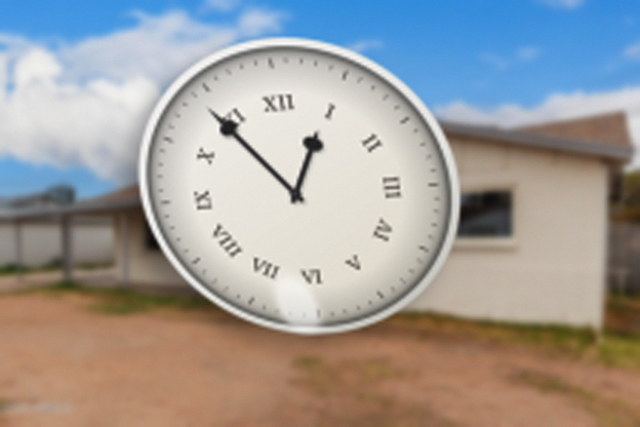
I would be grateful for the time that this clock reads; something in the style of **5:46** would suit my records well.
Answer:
**12:54**
